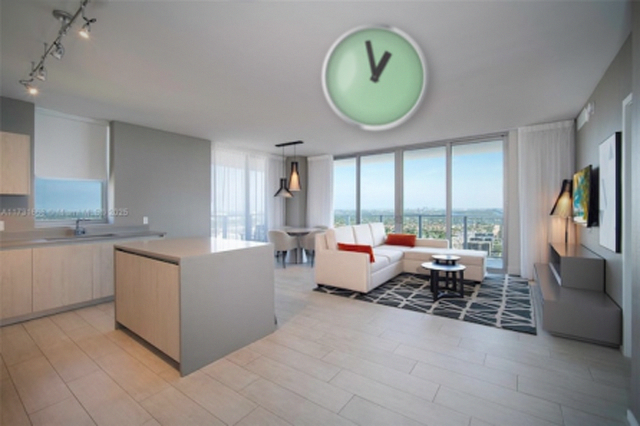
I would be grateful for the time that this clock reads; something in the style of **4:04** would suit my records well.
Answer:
**12:58**
